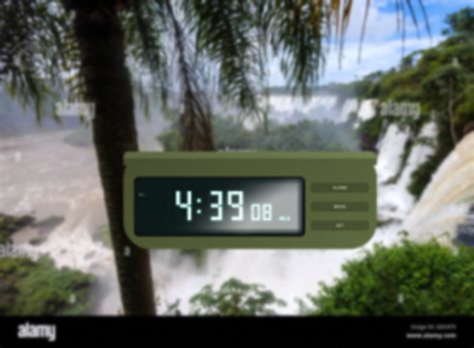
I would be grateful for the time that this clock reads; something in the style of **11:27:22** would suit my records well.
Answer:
**4:39:08**
